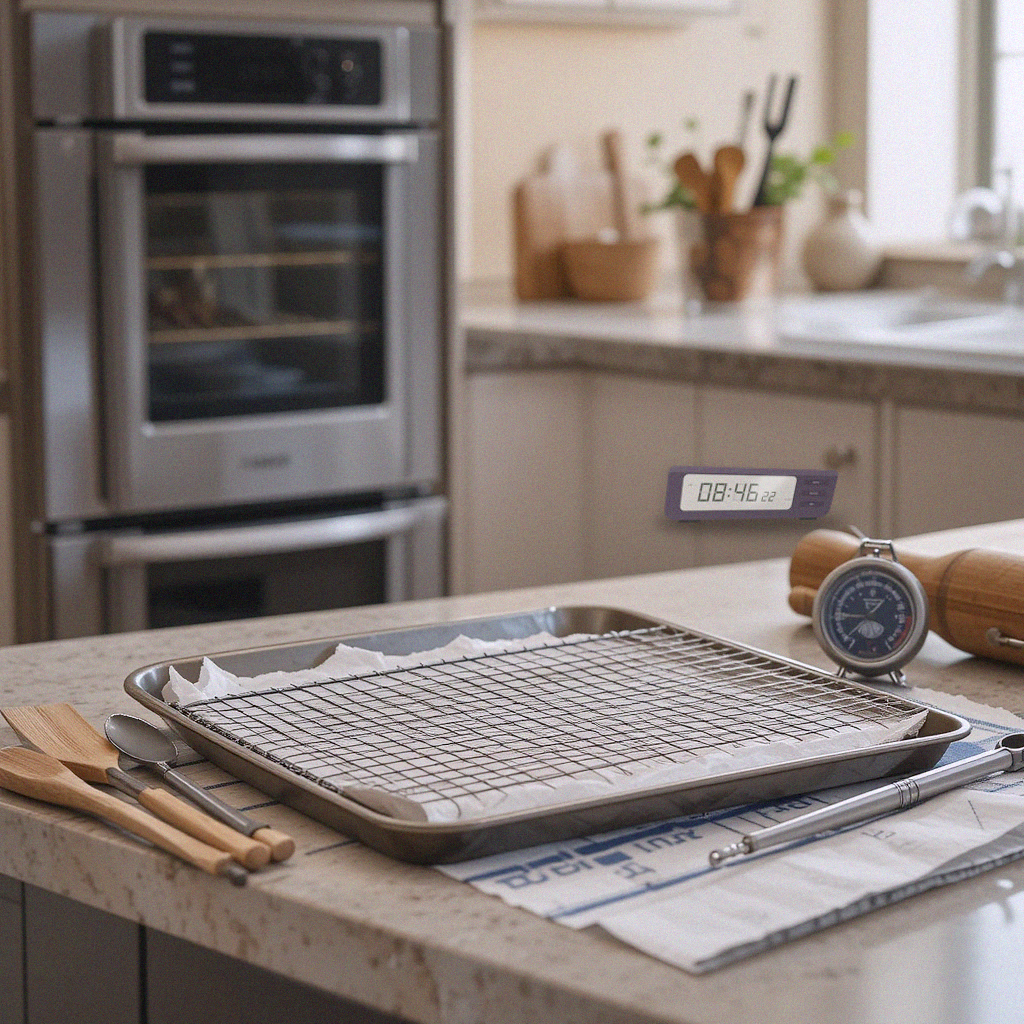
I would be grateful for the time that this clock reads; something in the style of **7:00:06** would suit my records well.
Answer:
**8:46:22**
